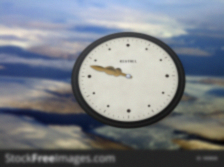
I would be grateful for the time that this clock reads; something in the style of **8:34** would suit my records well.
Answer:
**9:48**
